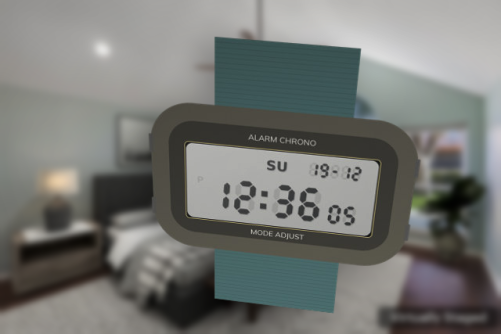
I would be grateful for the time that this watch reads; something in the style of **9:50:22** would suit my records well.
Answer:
**12:36:05**
